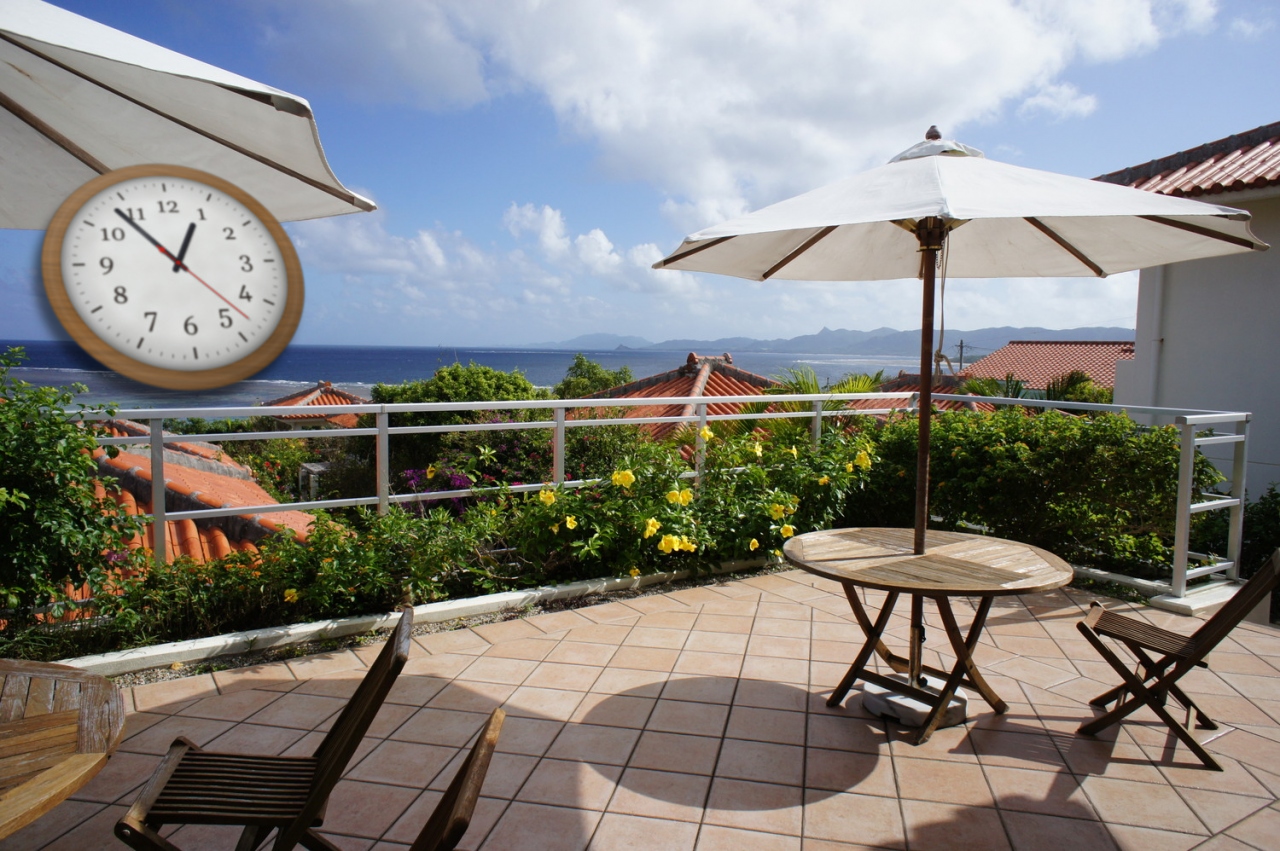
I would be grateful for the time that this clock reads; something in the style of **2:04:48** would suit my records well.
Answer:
**12:53:23**
